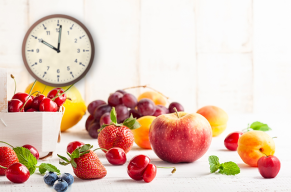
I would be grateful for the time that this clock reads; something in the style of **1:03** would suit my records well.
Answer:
**10:01**
